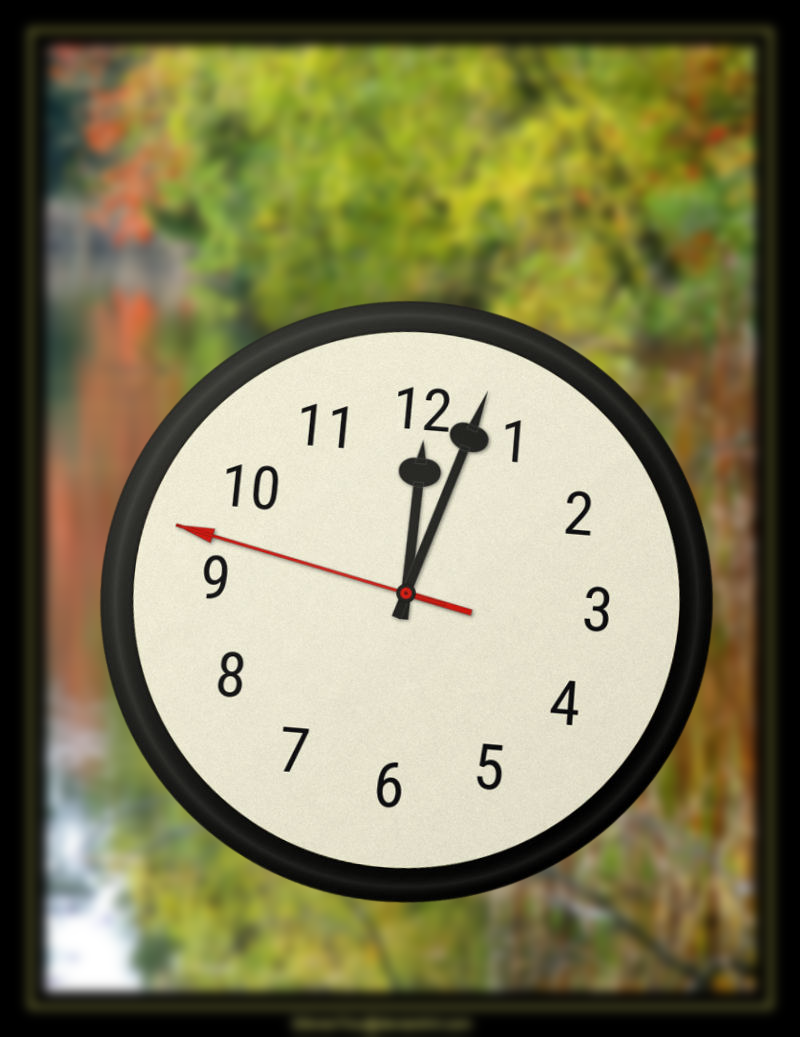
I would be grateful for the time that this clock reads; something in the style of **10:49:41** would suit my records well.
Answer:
**12:02:47**
